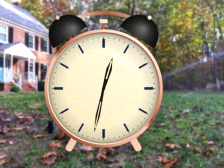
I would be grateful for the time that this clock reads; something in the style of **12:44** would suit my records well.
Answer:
**12:32**
